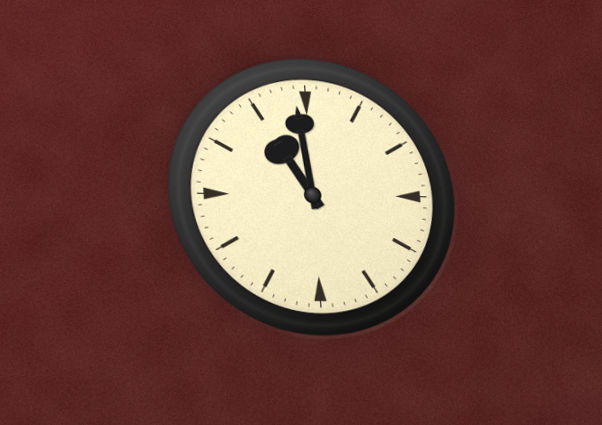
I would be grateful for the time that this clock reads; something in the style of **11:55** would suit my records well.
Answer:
**10:59**
